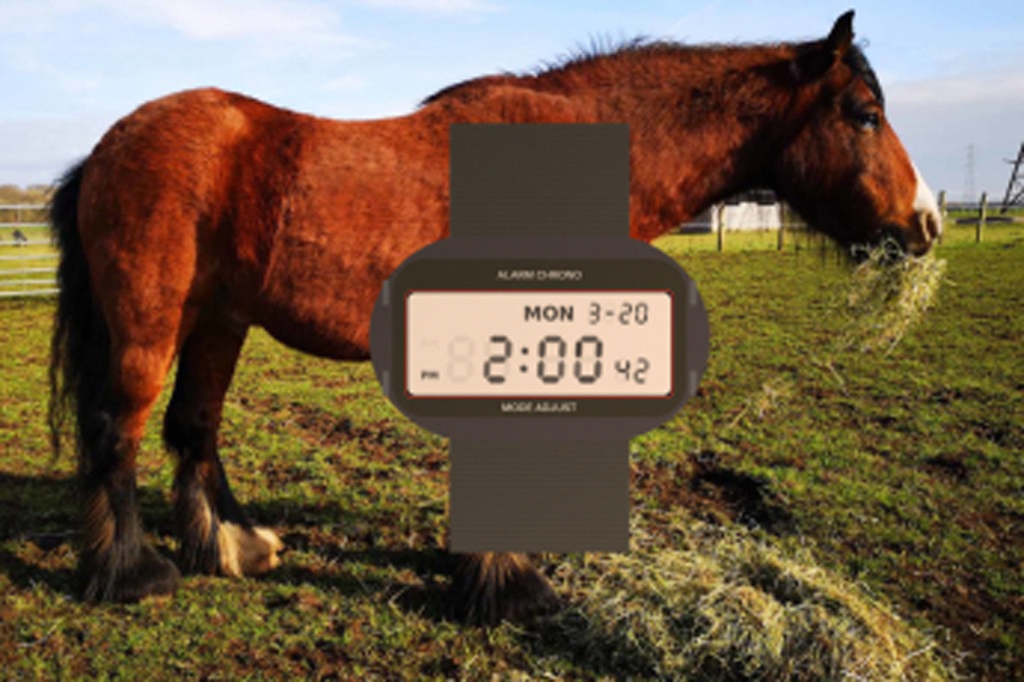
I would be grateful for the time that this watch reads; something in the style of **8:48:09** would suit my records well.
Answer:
**2:00:42**
